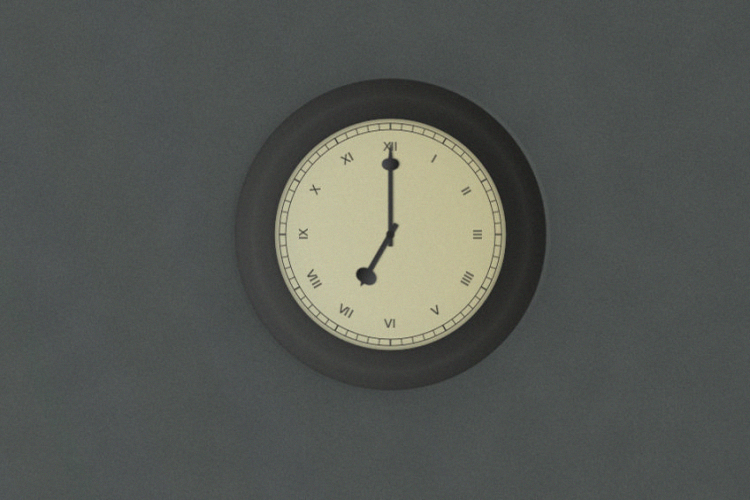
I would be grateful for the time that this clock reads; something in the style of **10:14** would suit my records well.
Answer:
**7:00**
